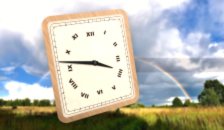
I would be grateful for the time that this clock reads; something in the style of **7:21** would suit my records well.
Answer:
**3:47**
